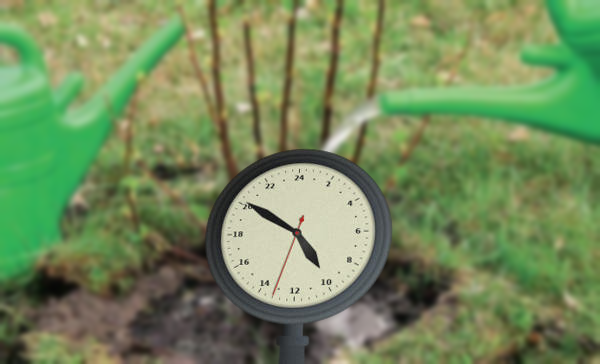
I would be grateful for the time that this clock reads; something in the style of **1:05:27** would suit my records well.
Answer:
**9:50:33**
